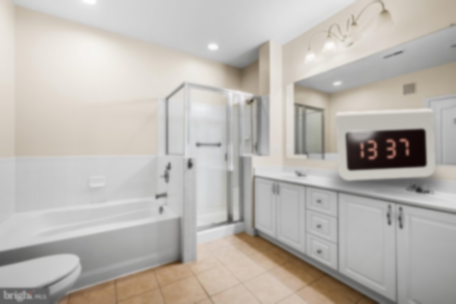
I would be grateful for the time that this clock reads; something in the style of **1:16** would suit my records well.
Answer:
**13:37**
